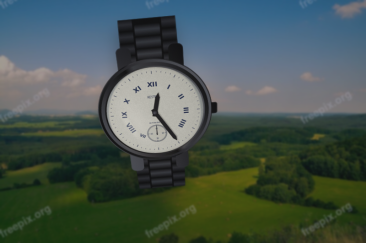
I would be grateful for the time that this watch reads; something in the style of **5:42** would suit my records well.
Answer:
**12:25**
